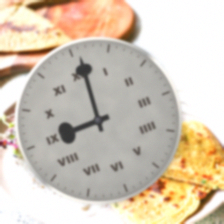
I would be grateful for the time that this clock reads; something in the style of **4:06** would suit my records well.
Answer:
**9:01**
